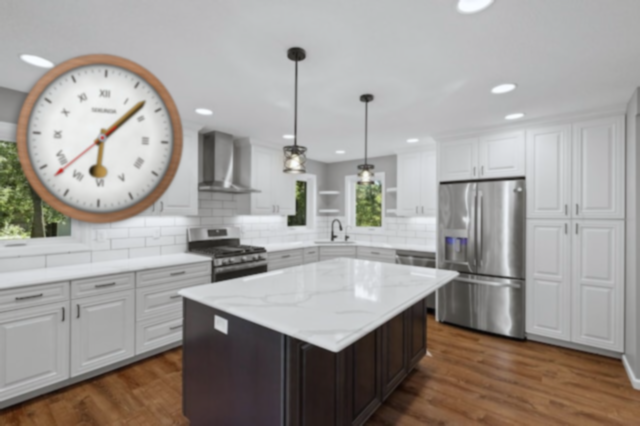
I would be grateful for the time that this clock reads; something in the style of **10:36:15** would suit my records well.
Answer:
**6:07:38**
